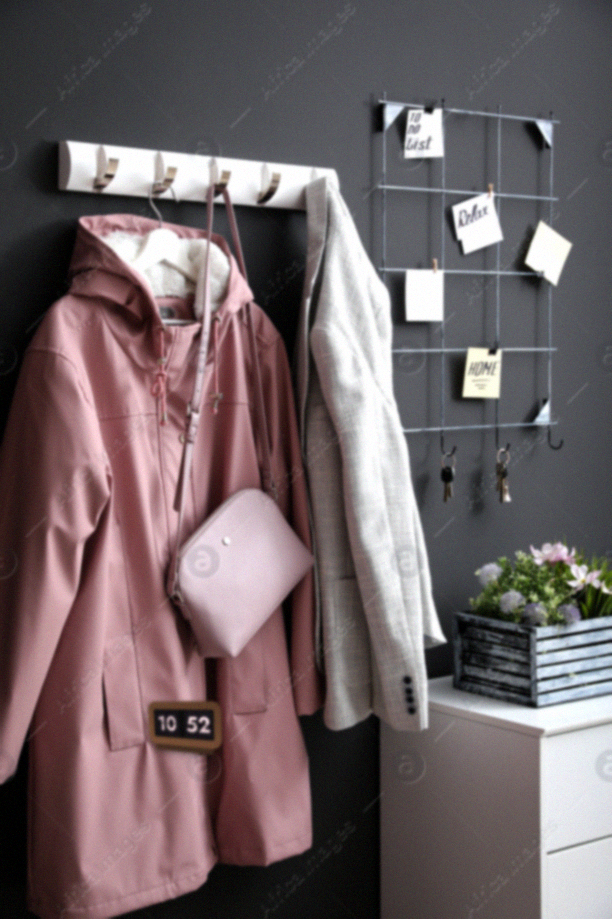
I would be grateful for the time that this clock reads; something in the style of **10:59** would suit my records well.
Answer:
**10:52**
